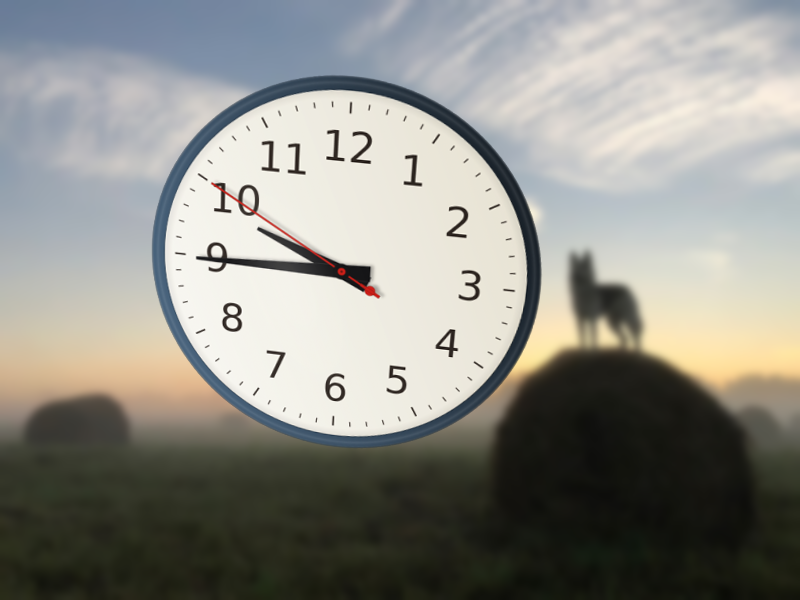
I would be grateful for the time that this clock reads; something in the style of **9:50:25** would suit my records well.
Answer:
**9:44:50**
